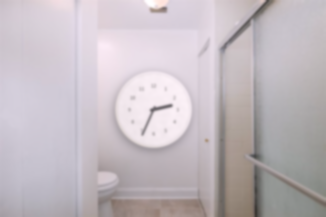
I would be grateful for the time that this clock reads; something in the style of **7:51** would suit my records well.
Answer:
**2:34**
